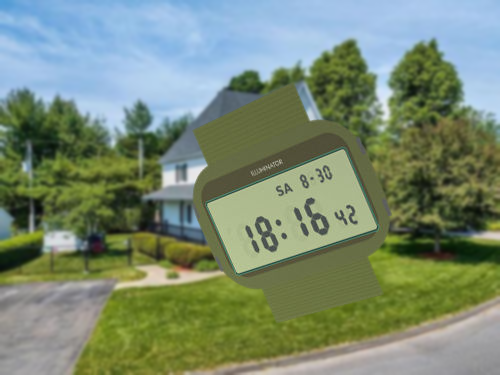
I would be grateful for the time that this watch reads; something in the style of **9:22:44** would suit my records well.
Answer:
**18:16:42**
